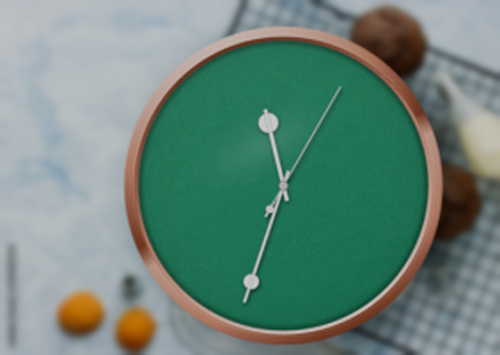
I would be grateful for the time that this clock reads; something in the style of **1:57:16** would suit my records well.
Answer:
**11:33:05**
